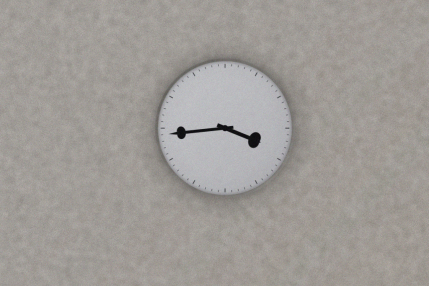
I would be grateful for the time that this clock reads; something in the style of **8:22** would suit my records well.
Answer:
**3:44**
